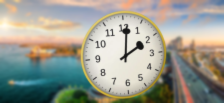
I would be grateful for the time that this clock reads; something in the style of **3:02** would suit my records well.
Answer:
**2:01**
